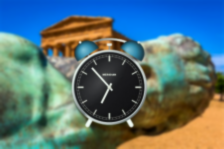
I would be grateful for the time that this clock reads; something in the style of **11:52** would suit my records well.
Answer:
**6:53**
